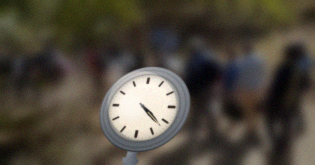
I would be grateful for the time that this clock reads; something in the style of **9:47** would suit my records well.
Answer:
**4:22**
